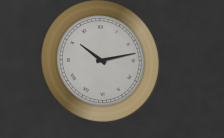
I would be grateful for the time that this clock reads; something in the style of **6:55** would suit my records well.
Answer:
**10:13**
